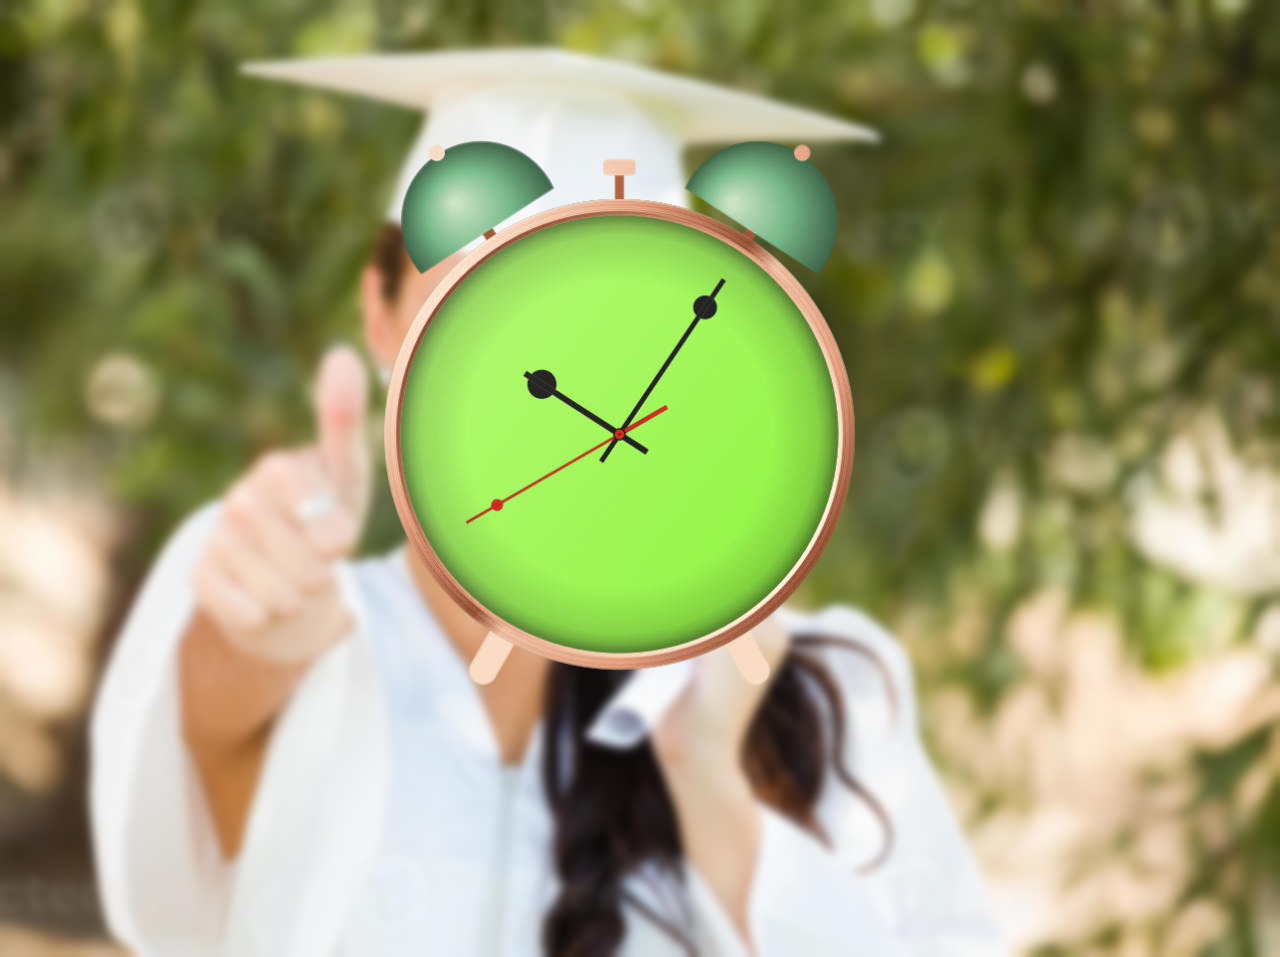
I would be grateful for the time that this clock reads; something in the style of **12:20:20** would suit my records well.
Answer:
**10:05:40**
